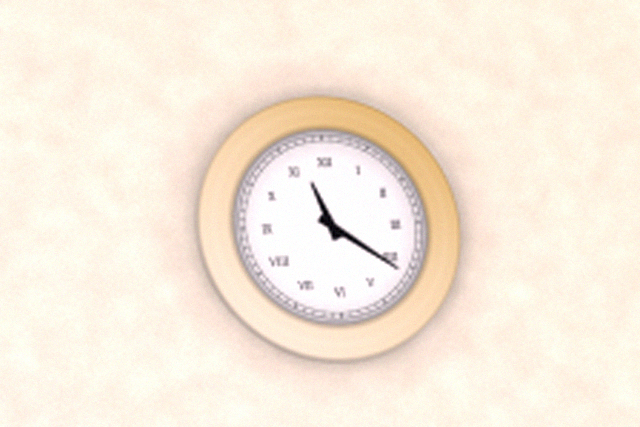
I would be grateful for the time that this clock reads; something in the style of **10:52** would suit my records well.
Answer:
**11:21**
